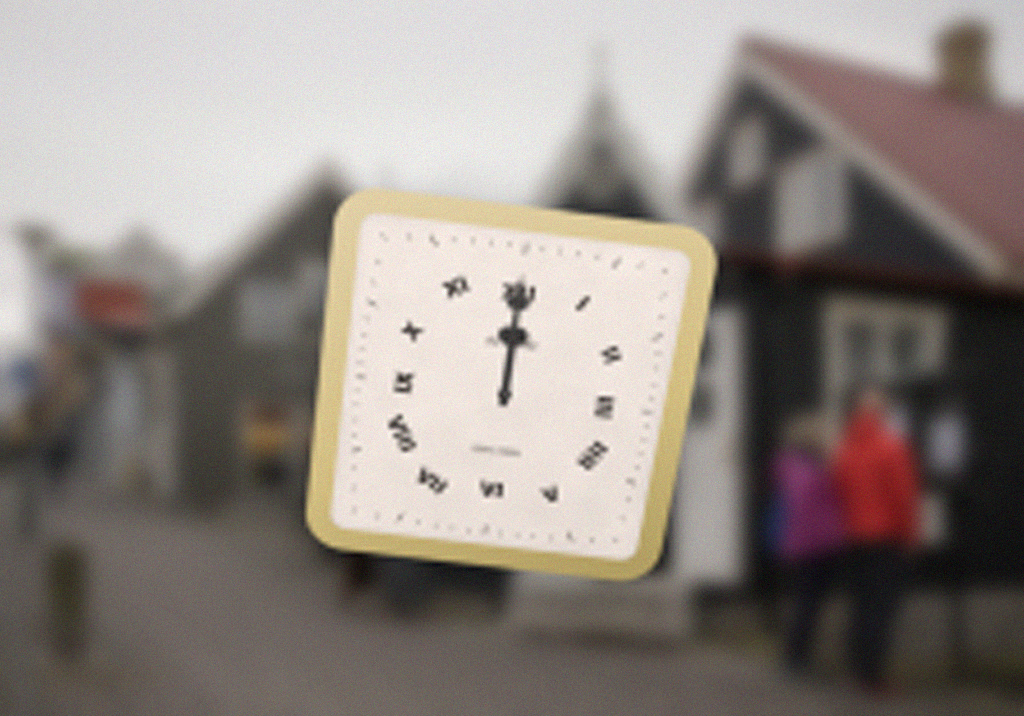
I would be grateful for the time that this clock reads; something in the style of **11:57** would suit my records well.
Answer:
**12:00**
